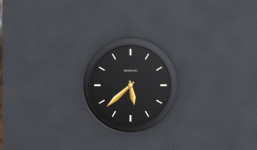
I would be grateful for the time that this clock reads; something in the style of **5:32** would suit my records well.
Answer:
**5:38**
